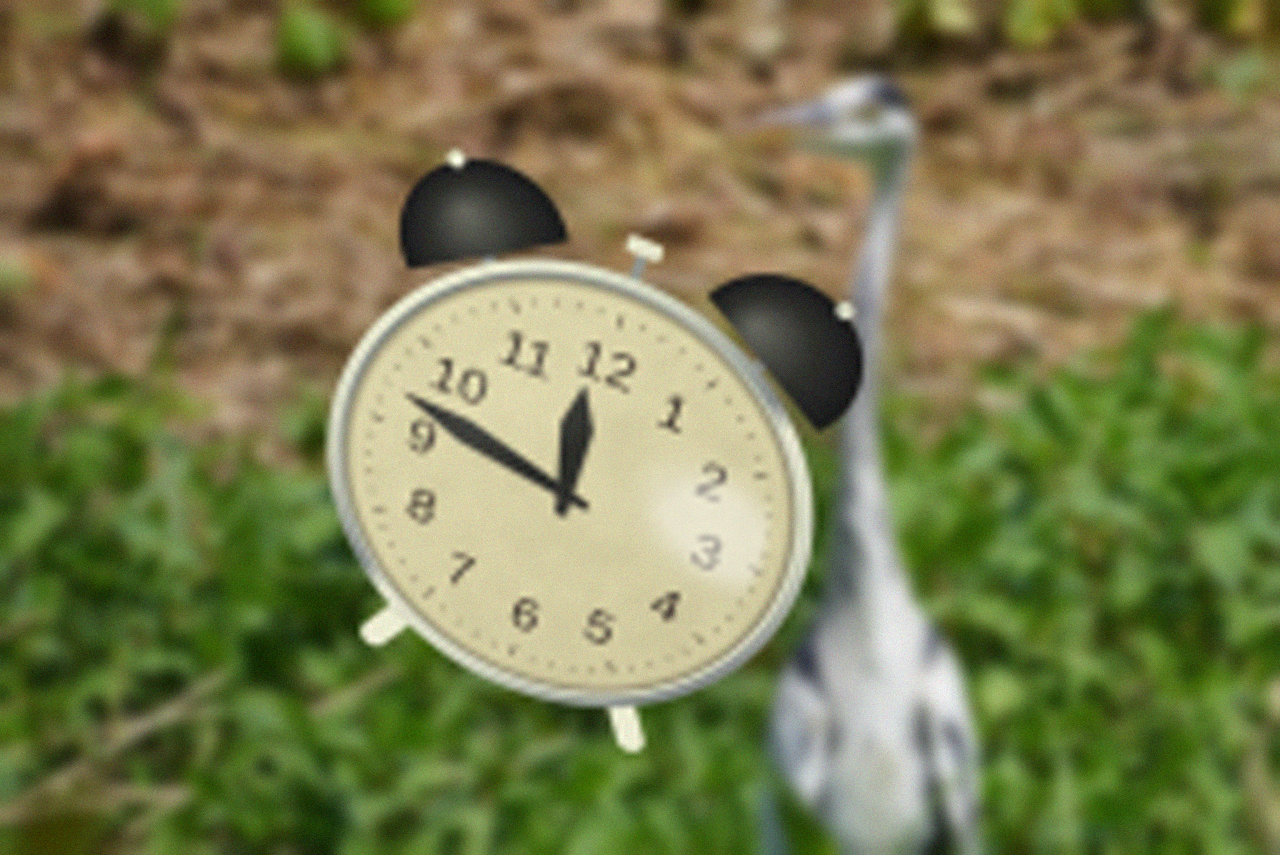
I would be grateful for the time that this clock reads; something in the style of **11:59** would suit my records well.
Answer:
**11:47**
